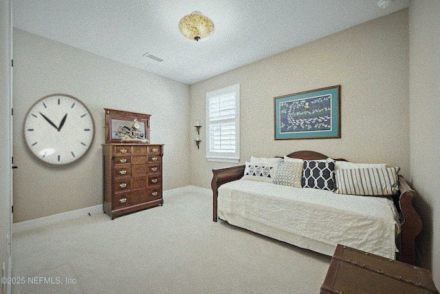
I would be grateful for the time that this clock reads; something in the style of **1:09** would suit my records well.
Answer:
**12:52**
